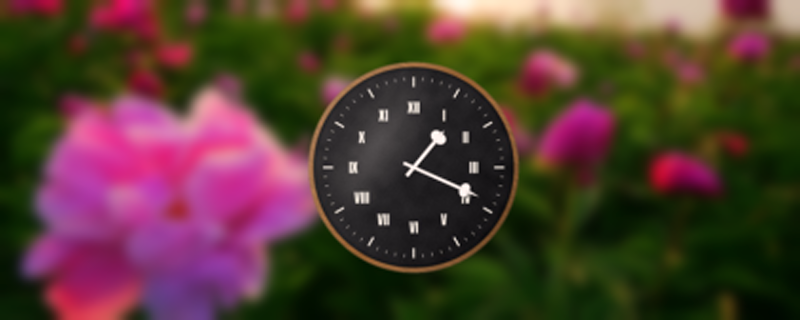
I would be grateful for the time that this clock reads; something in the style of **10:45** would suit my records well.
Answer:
**1:19**
